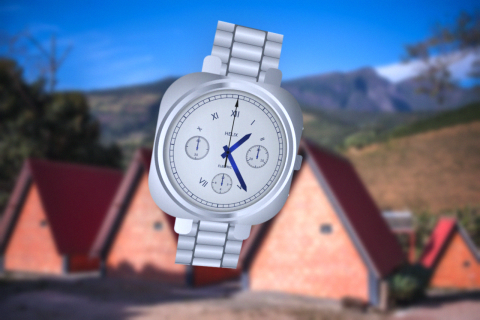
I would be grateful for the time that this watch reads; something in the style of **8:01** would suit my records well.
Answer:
**1:24**
